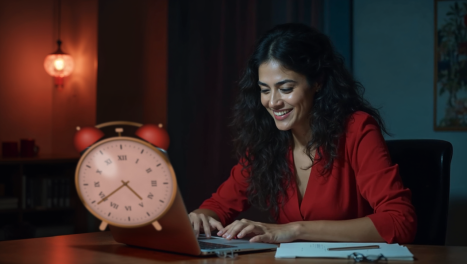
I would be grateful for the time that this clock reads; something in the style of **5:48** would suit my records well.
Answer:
**4:39**
